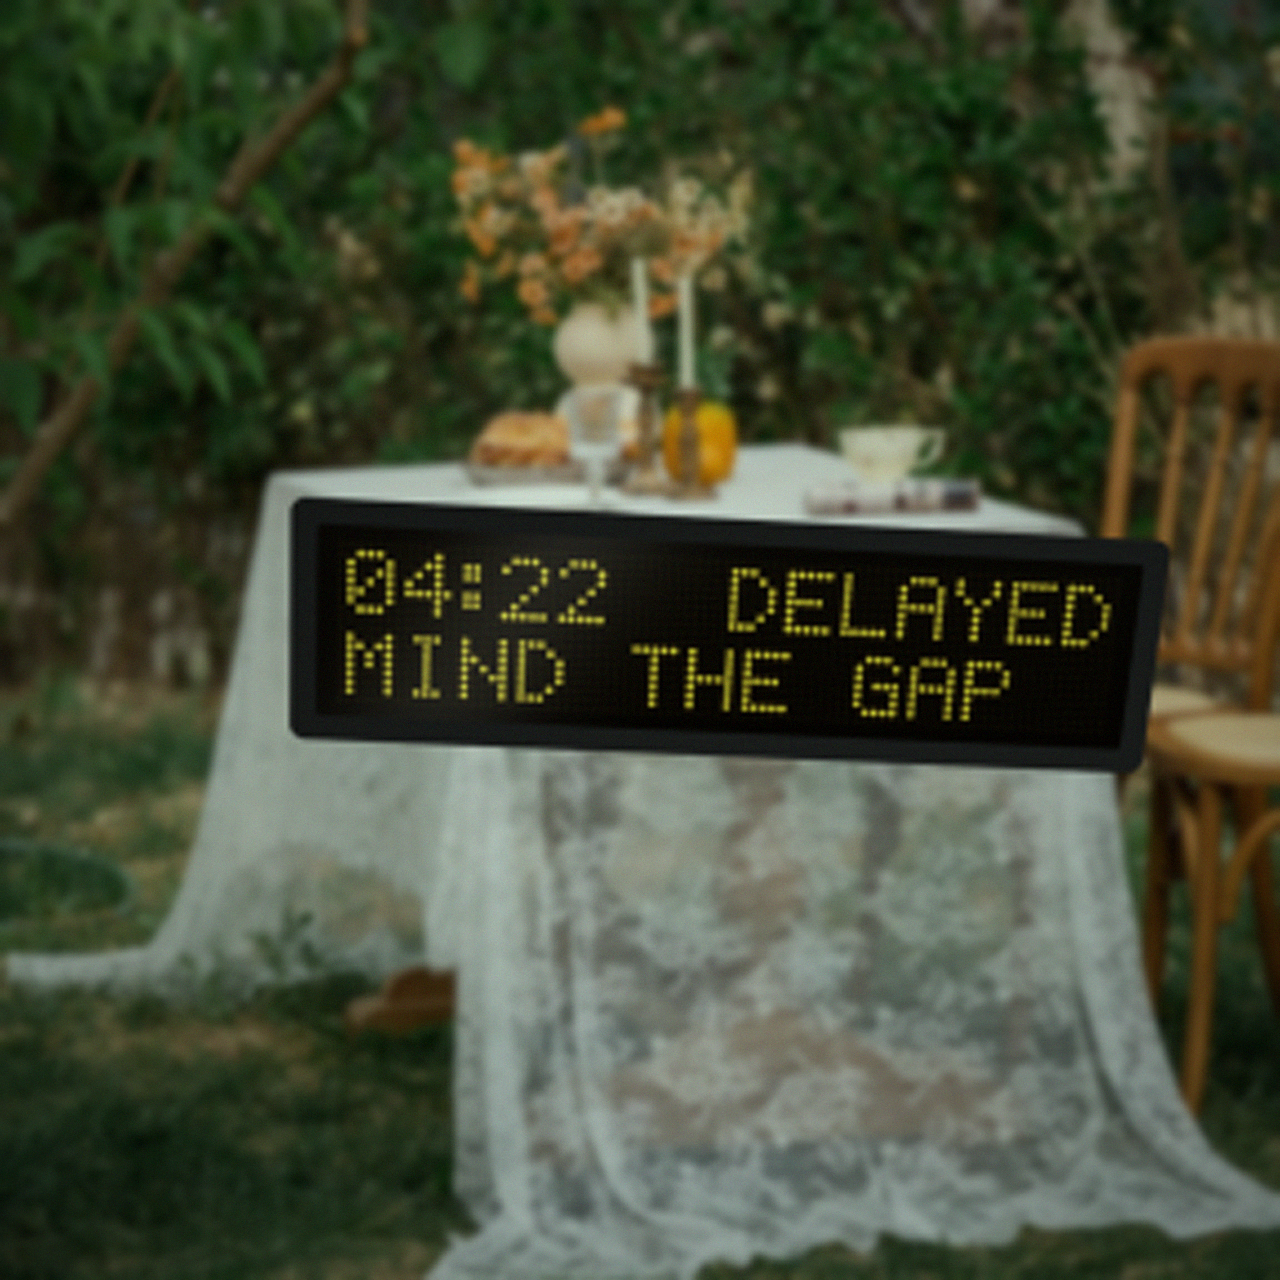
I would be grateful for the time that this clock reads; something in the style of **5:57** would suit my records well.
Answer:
**4:22**
